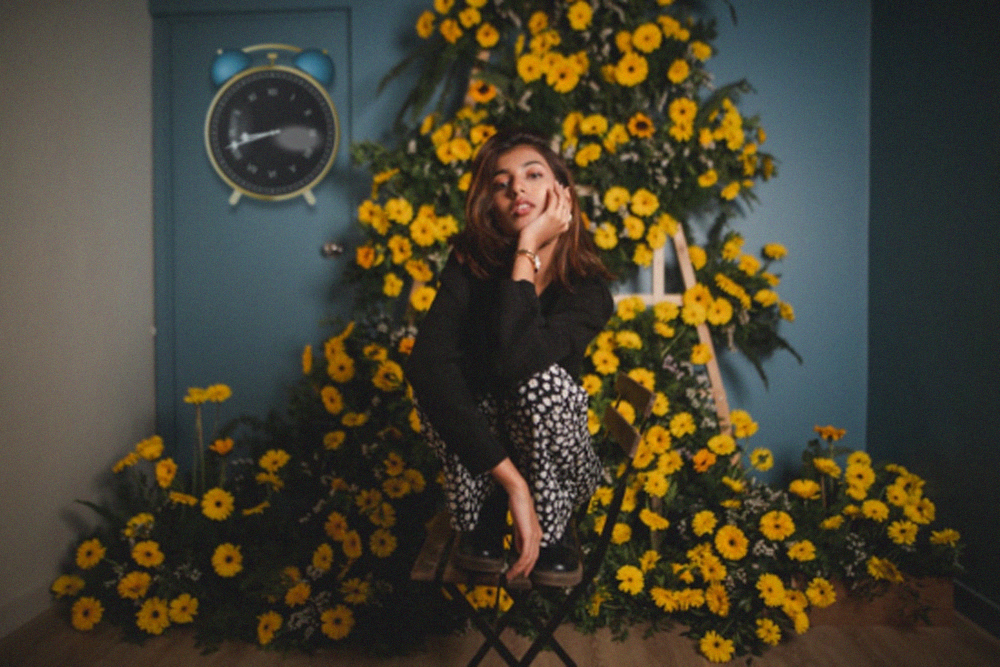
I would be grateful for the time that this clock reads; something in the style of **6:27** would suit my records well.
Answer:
**8:42**
